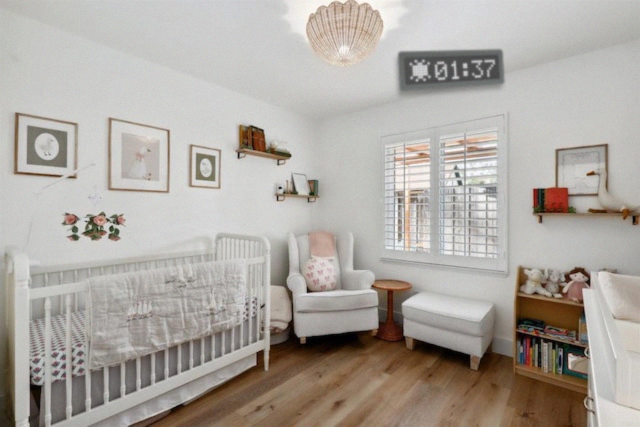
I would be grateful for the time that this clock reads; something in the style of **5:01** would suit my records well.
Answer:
**1:37**
